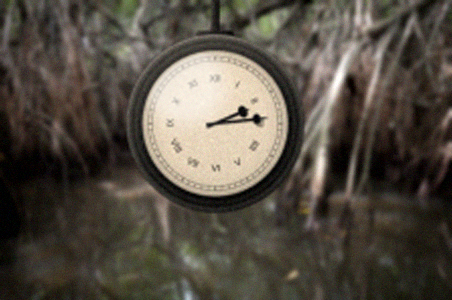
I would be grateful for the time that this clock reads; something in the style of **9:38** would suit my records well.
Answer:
**2:14**
